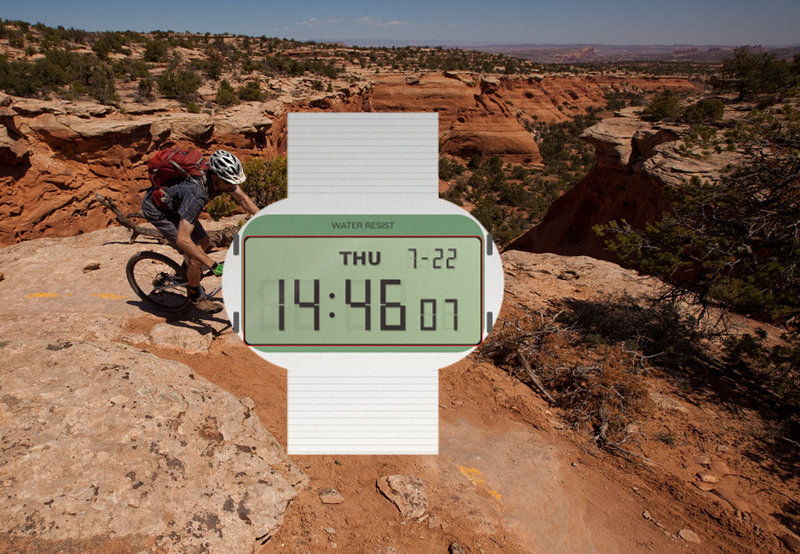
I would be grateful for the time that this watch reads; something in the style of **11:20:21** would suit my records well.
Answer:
**14:46:07**
